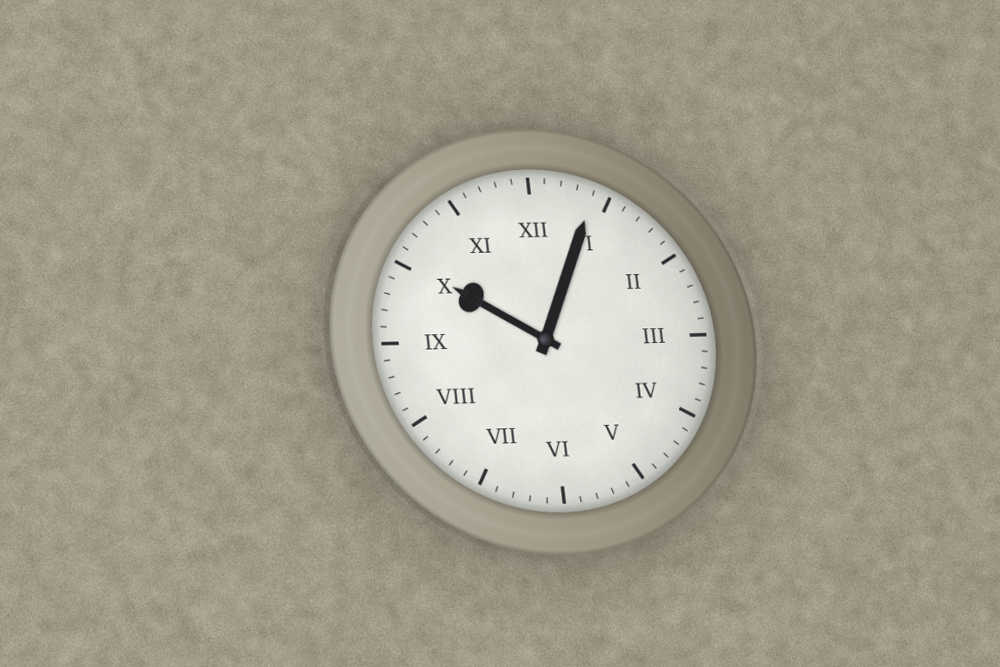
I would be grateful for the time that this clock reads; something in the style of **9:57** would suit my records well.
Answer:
**10:04**
